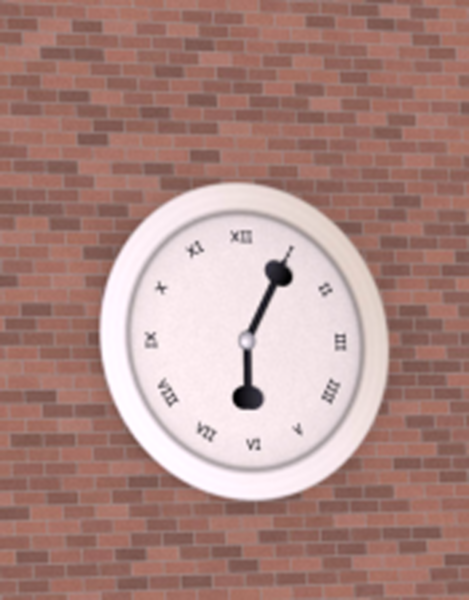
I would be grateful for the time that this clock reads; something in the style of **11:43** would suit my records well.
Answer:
**6:05**
